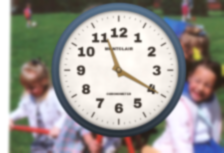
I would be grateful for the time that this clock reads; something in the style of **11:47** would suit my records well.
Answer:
**11:20**
